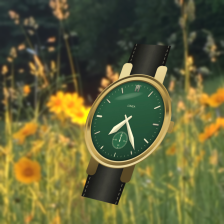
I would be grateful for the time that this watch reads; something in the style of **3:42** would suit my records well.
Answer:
**7:24**
